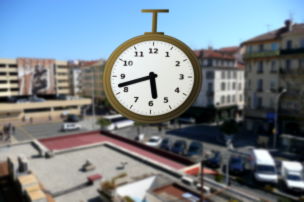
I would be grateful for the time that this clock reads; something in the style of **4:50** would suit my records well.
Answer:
**5:42**
